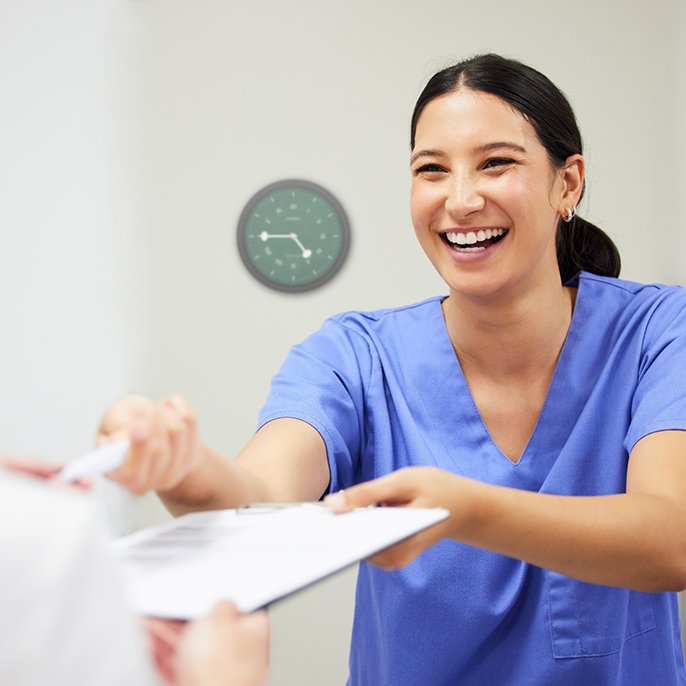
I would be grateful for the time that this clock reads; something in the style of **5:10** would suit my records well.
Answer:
**4:45**
